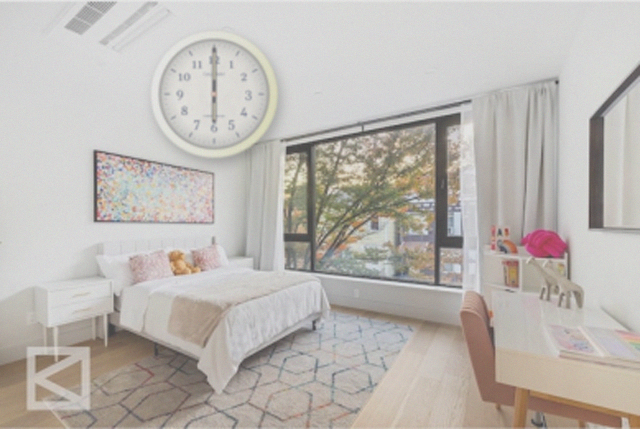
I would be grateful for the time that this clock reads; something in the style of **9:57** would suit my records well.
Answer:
**6:00**
